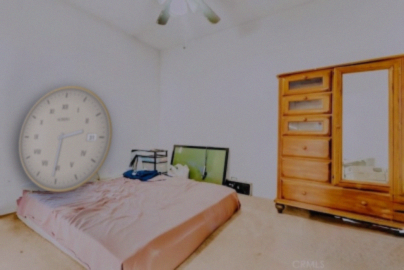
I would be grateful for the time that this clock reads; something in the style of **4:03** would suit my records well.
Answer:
**2:31**
